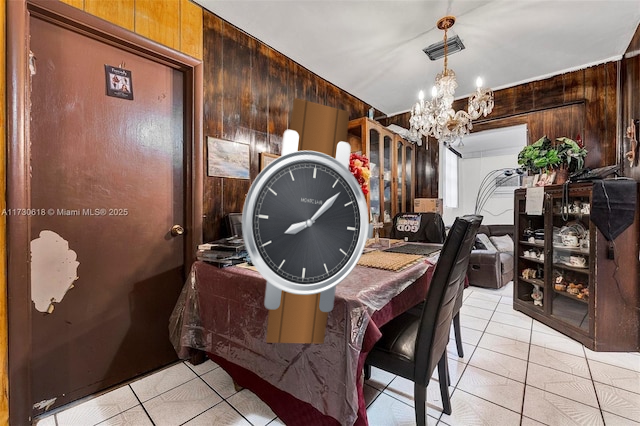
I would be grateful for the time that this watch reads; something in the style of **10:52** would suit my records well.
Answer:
**8:07**
